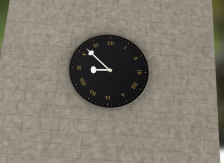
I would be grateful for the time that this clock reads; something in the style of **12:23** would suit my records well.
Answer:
**8:52**
